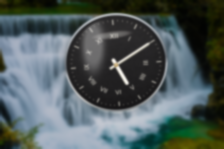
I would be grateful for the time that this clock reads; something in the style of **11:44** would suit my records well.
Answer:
**5:10**
